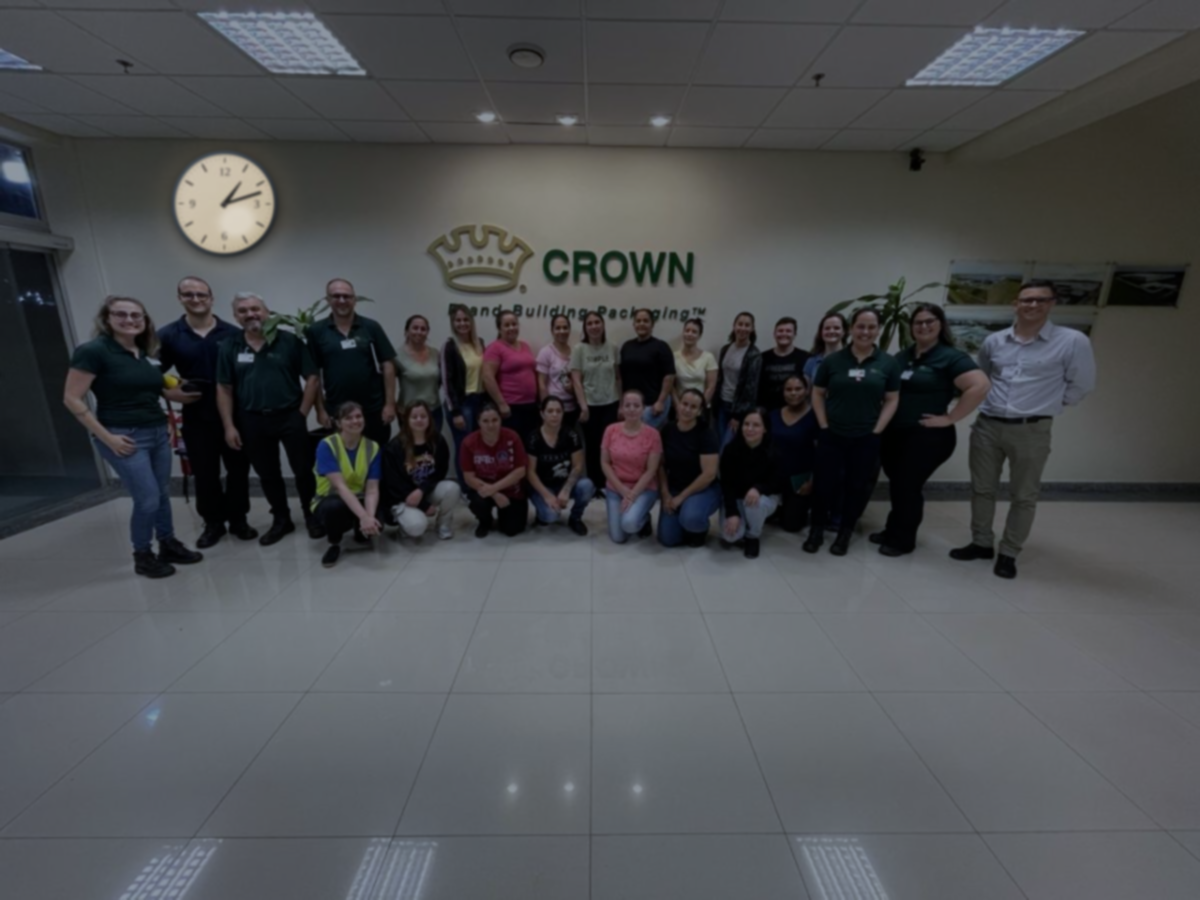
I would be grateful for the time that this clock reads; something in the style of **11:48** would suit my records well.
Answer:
**1:12**
